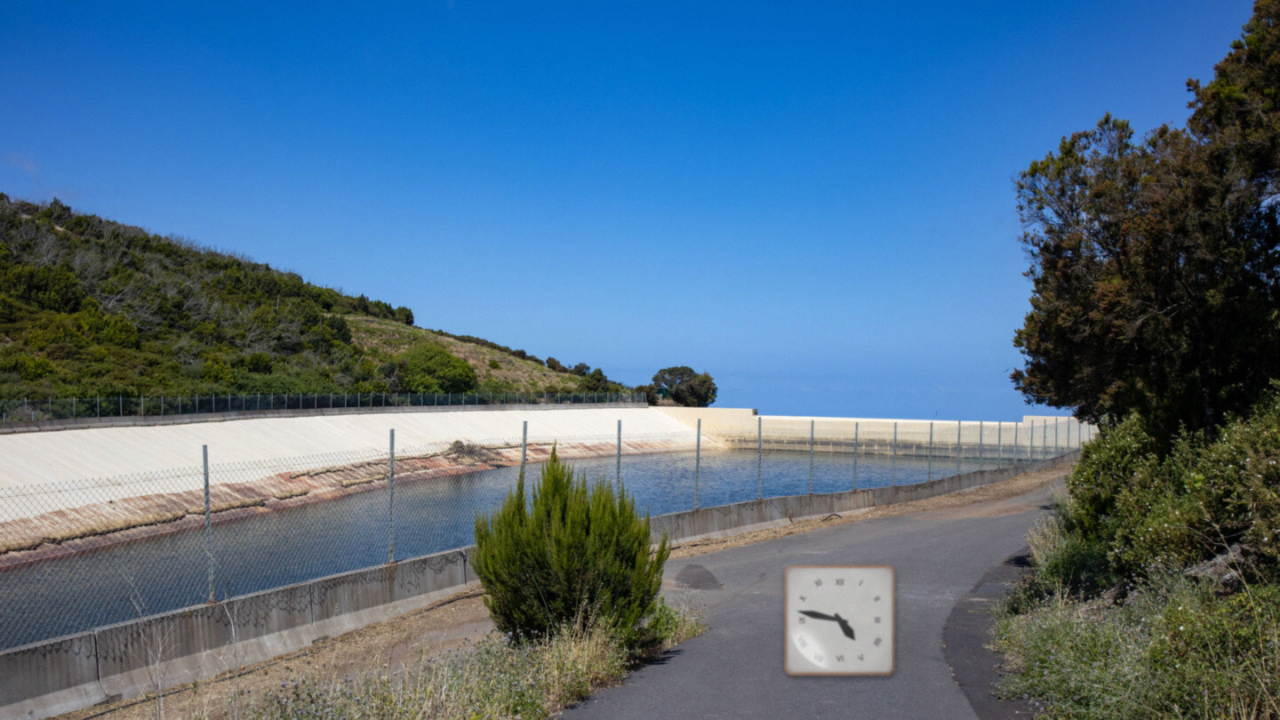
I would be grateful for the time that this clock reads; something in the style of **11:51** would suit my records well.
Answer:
**4:47**
